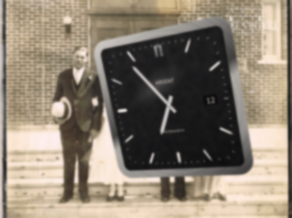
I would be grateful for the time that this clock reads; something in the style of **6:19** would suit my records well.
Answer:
**6:54**
